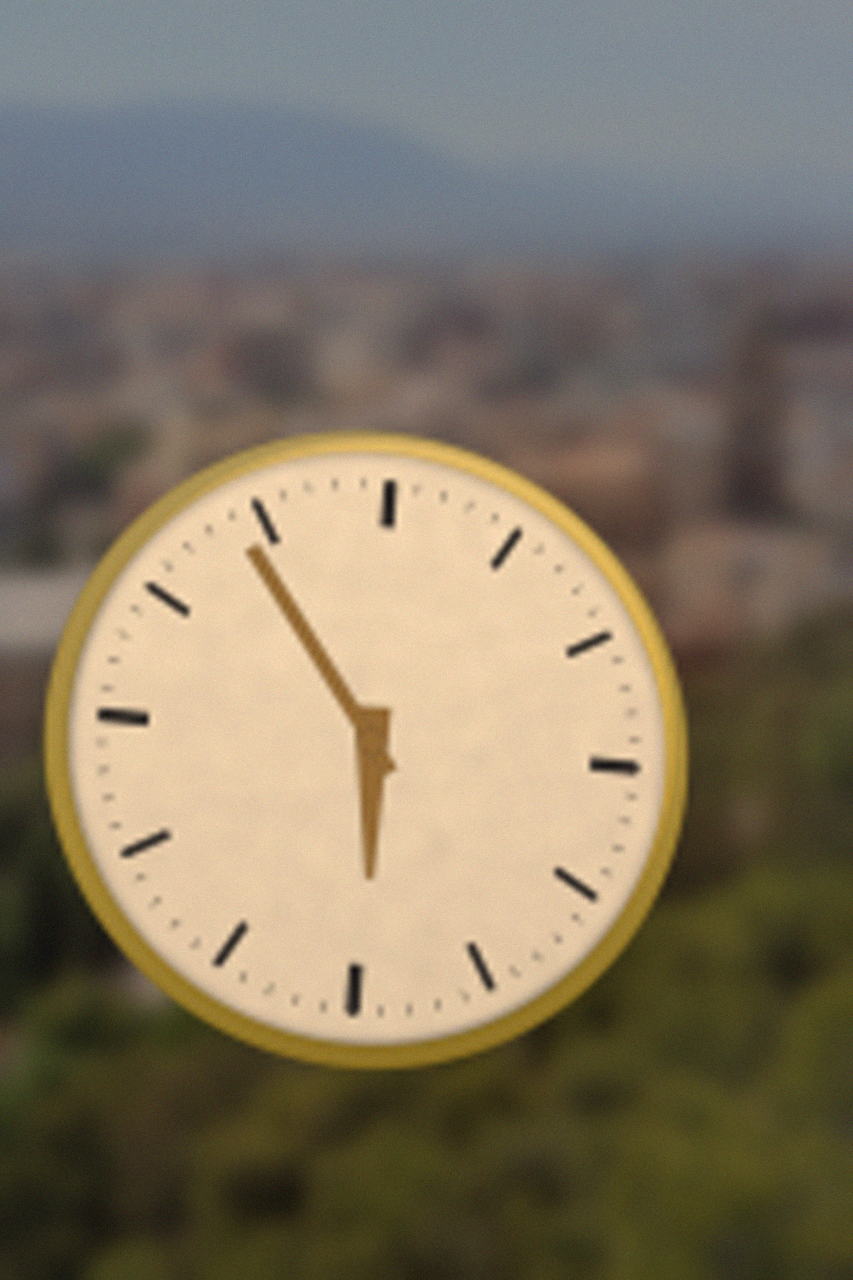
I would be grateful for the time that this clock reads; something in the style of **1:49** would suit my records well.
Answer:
**5:54**
